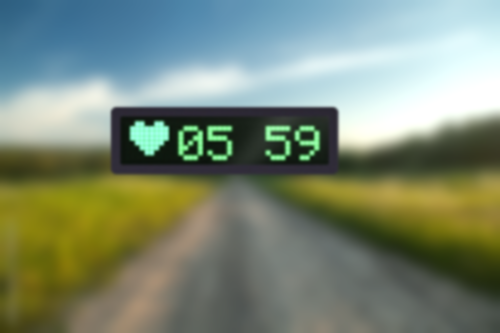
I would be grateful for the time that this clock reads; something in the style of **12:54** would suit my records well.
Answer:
**5:59**
